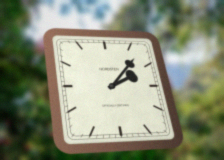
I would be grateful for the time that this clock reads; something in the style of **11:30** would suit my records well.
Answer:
**2:07**
